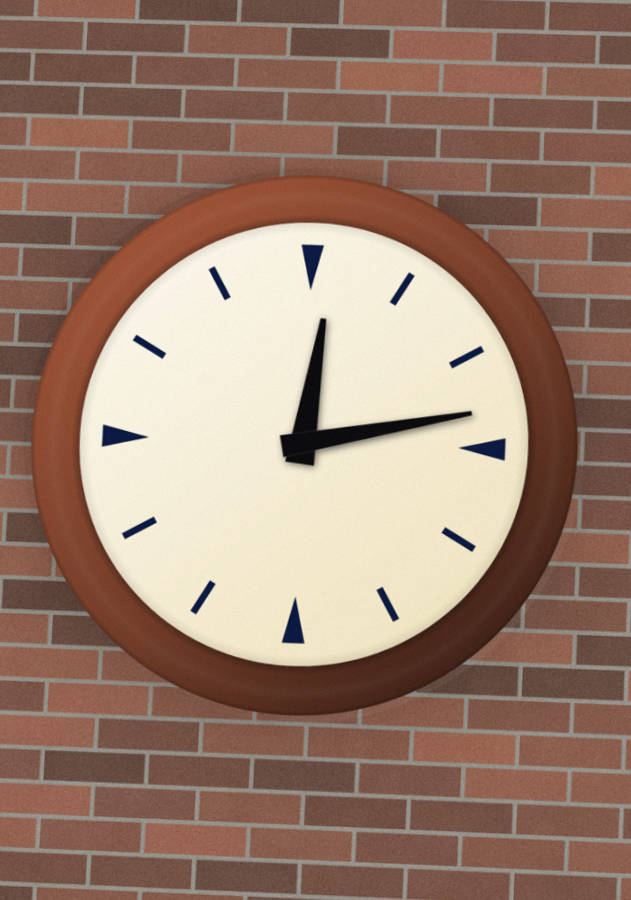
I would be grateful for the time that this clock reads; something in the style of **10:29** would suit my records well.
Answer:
**12:13**
